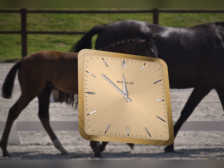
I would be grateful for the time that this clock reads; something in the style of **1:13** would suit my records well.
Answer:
**11:52**
